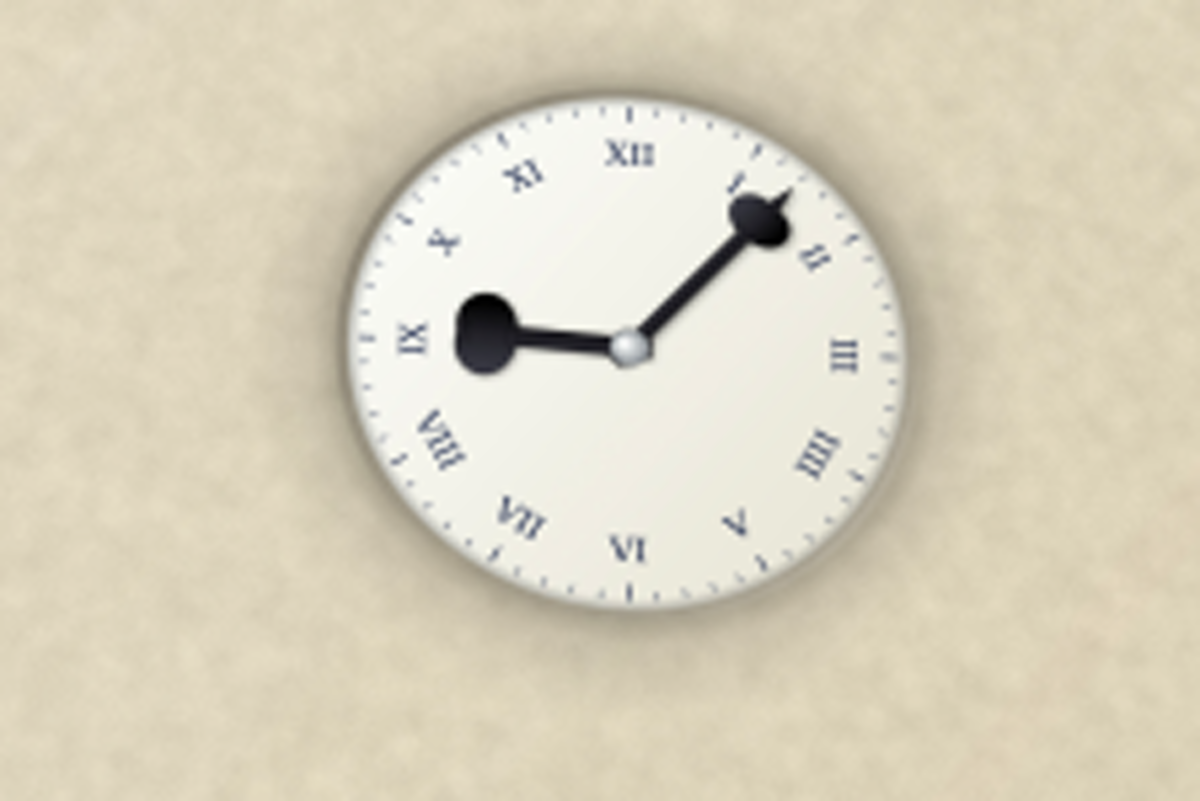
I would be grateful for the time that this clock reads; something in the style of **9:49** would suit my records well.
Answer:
**9:07**
